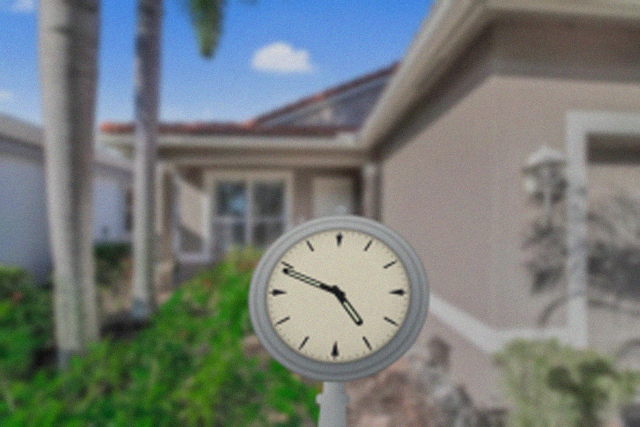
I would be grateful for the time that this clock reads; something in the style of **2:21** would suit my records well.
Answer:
**4:49**
